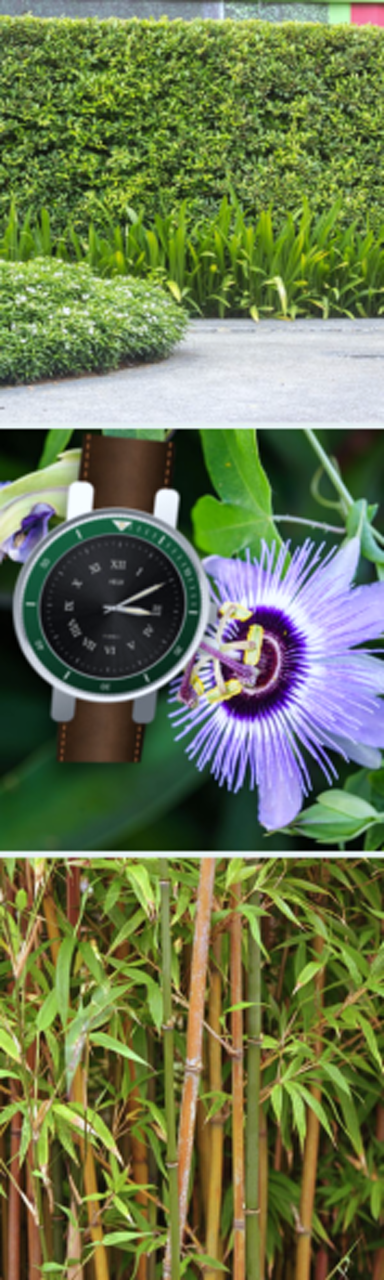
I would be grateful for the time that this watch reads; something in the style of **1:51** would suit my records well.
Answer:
**3:10**
